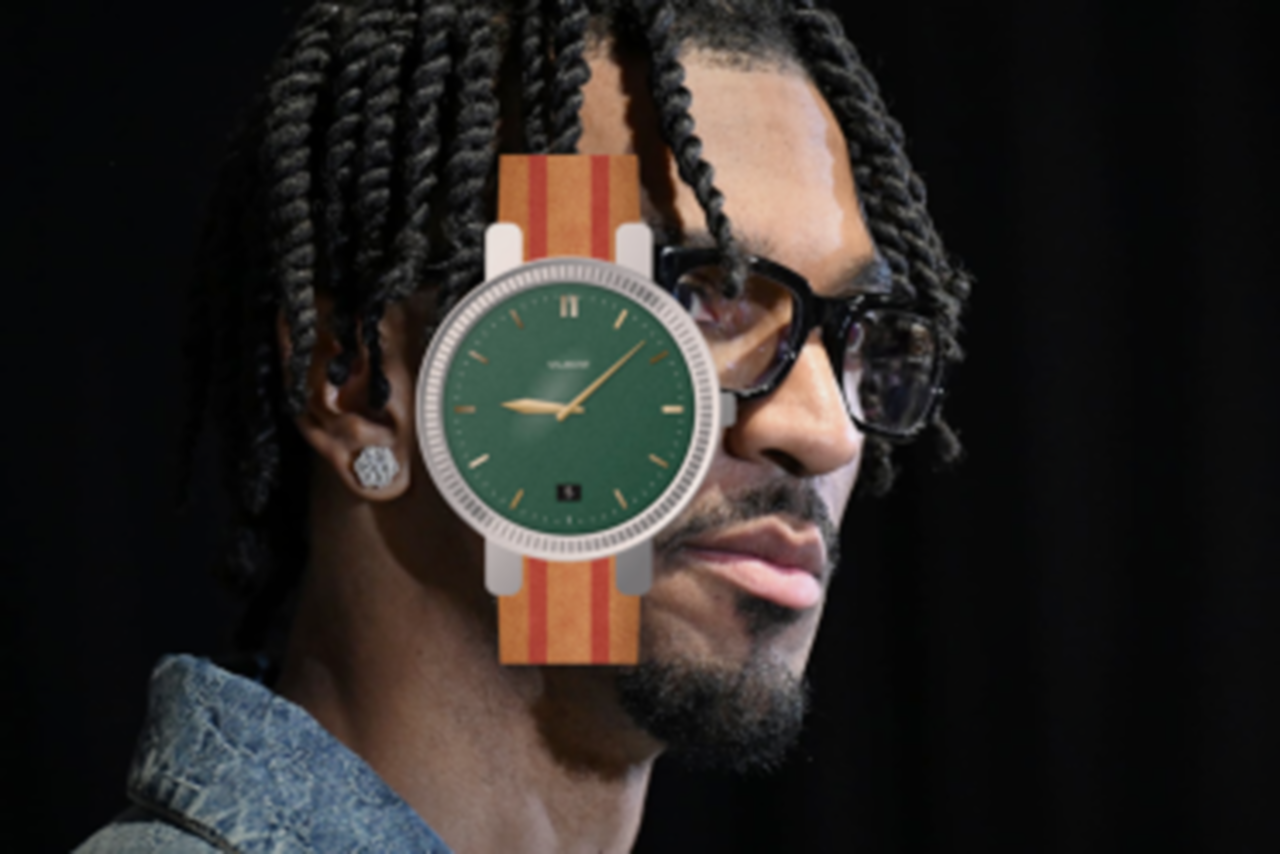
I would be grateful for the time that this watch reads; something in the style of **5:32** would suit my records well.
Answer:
**9:08**
